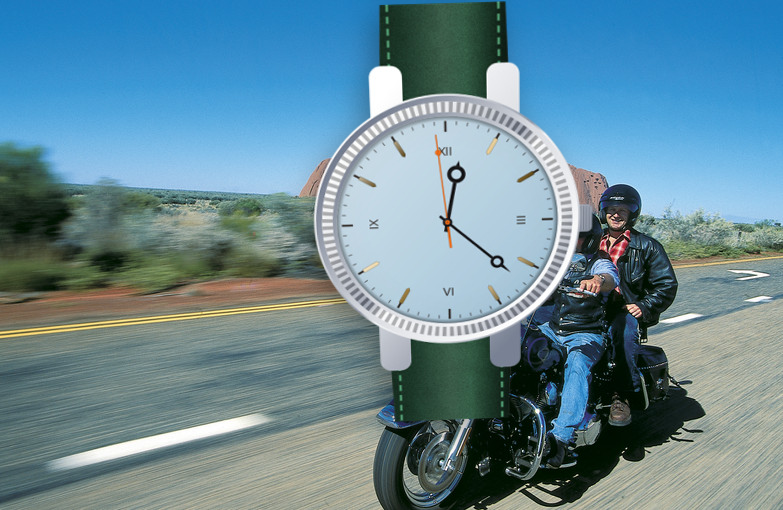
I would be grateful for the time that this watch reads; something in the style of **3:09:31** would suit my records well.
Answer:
**12:21:59**
